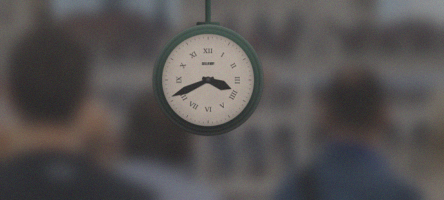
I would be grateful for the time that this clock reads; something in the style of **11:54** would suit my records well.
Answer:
**3:41**
